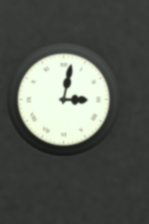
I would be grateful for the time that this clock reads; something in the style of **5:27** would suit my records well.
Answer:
**3:02**
